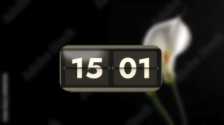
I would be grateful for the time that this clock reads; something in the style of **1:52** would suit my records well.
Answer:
**15:01**
